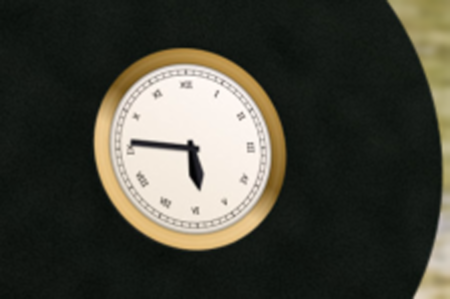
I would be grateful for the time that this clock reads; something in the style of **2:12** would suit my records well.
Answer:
**5:46**
